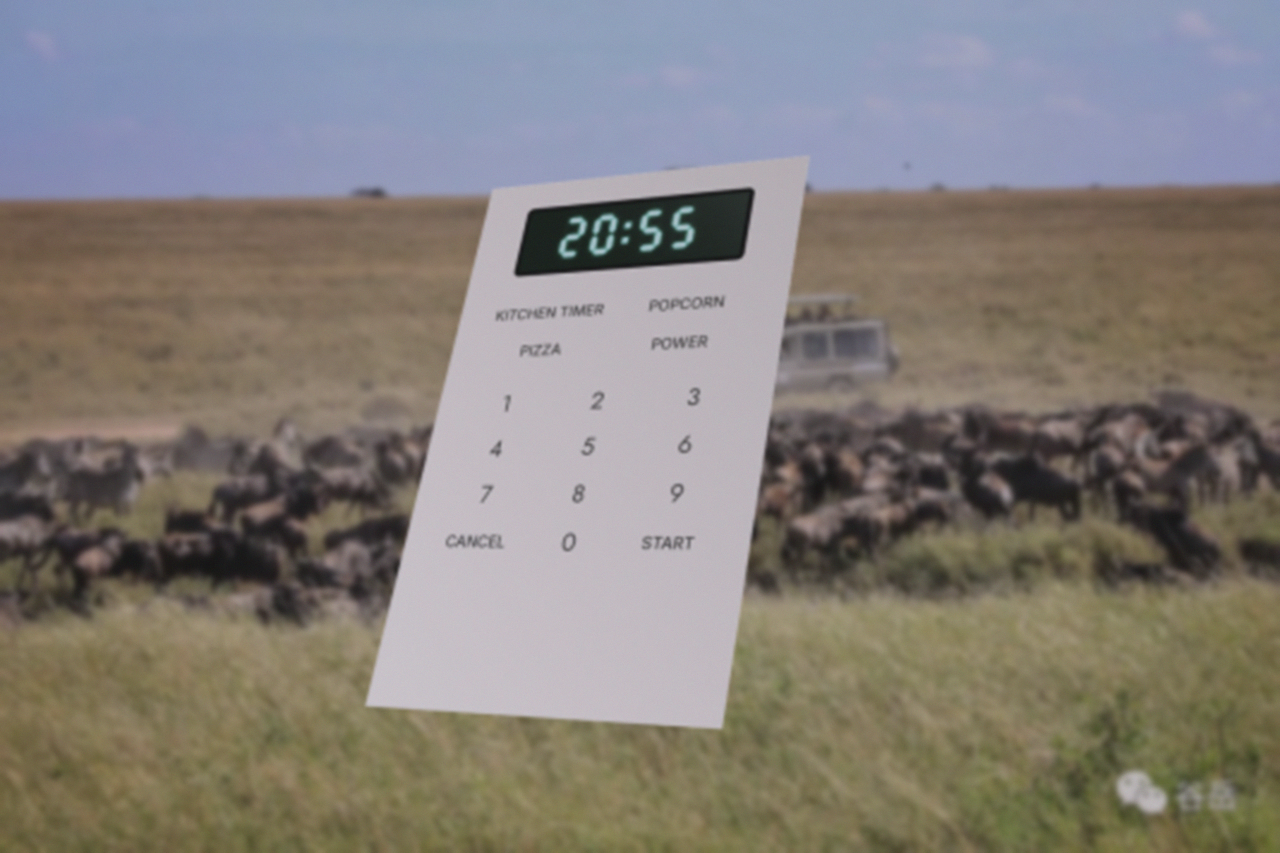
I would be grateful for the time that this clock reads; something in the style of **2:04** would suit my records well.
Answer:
**20:55**
